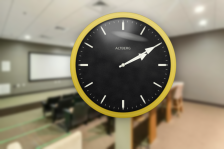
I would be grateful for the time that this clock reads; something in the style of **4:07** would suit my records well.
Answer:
**2:10**
